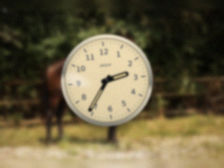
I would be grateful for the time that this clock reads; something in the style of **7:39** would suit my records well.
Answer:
**2:36**
